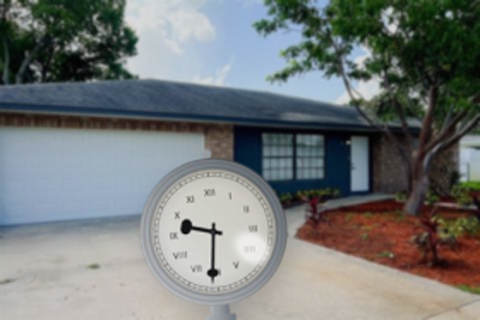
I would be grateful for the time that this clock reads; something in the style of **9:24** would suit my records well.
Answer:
**9:31**
